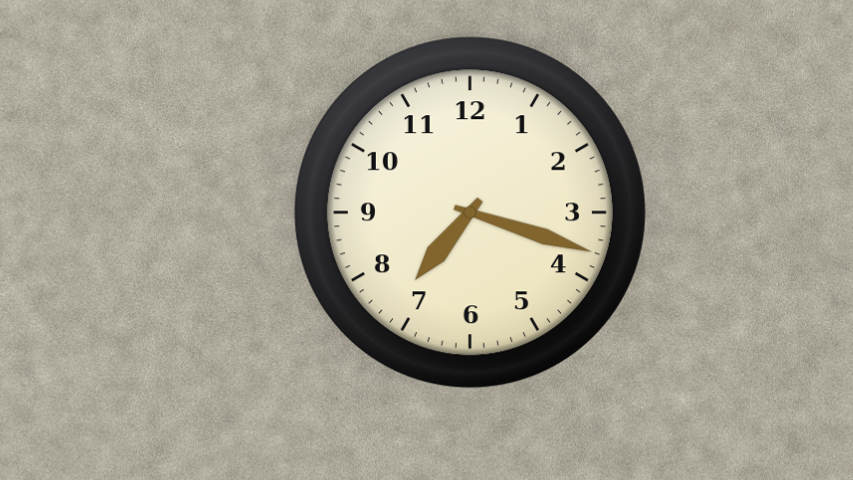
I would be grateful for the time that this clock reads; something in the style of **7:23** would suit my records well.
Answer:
**7:18**
